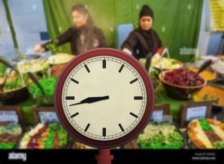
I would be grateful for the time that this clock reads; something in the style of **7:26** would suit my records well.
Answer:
**8:43**
